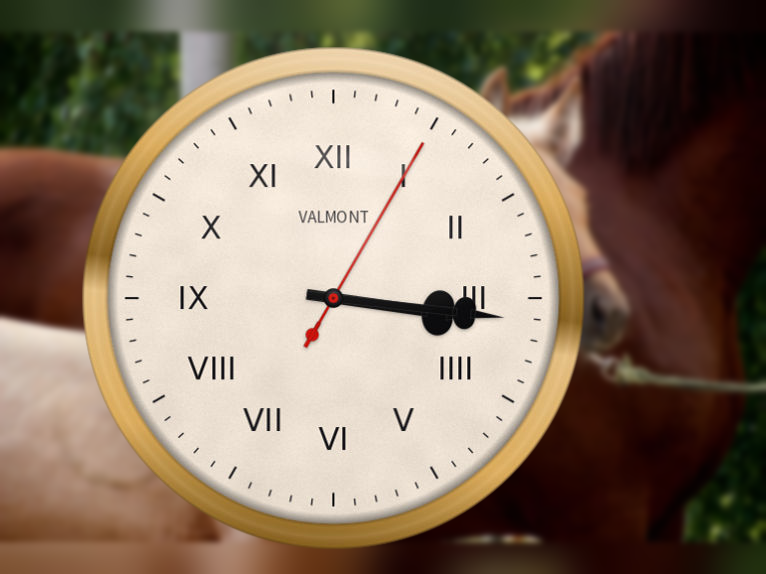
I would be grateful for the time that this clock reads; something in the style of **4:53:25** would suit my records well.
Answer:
**3:16:05**
